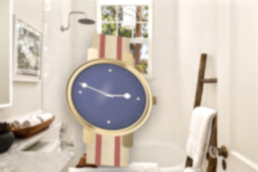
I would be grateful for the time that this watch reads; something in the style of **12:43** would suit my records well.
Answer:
**2:48**
